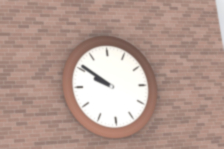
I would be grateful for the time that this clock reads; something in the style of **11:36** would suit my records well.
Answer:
**9:51**
